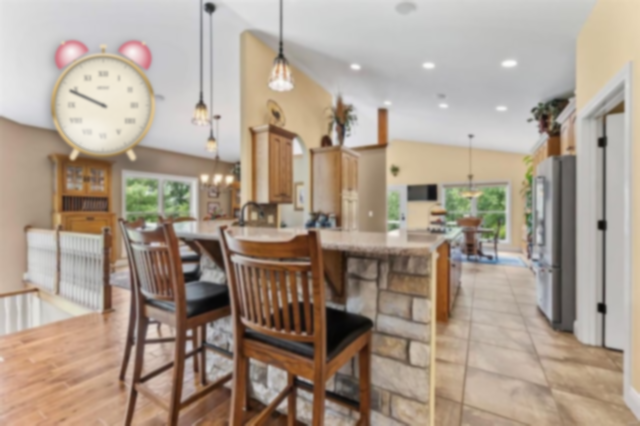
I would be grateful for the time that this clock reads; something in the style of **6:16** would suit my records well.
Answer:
**9:49**
